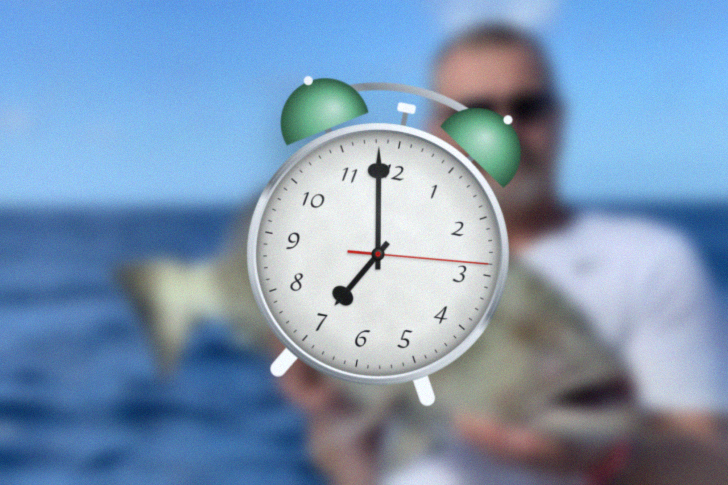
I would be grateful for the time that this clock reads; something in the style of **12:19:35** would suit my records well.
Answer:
**6:58:14**
